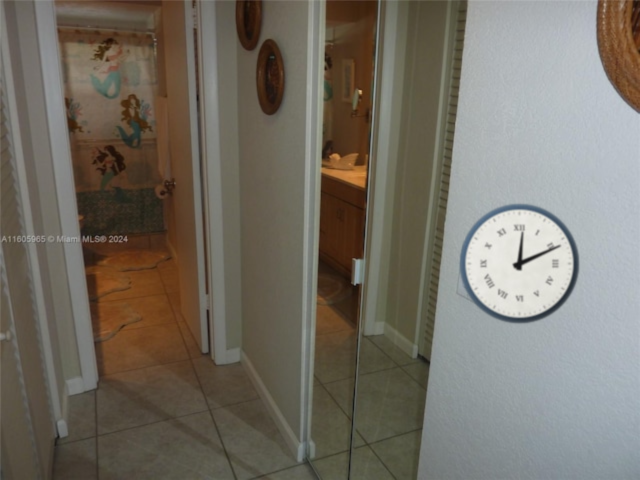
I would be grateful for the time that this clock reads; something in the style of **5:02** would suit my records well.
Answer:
**12:11**
